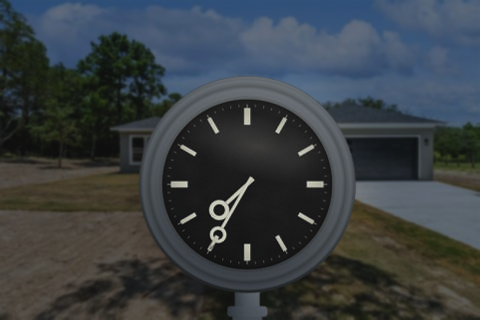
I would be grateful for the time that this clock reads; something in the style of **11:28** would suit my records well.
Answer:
**7:35**
